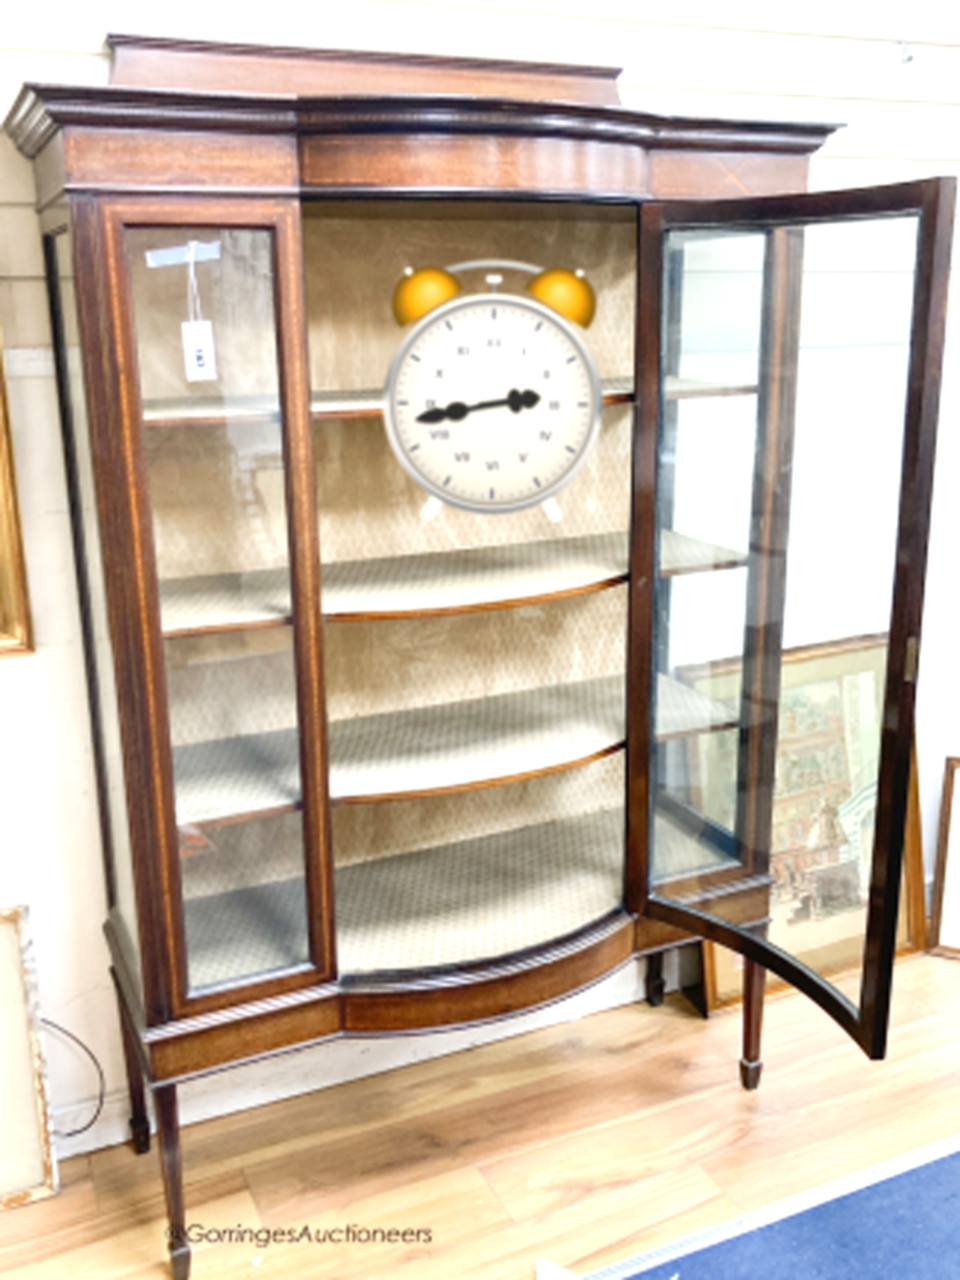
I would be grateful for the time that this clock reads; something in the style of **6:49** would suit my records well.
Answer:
**2:43**
